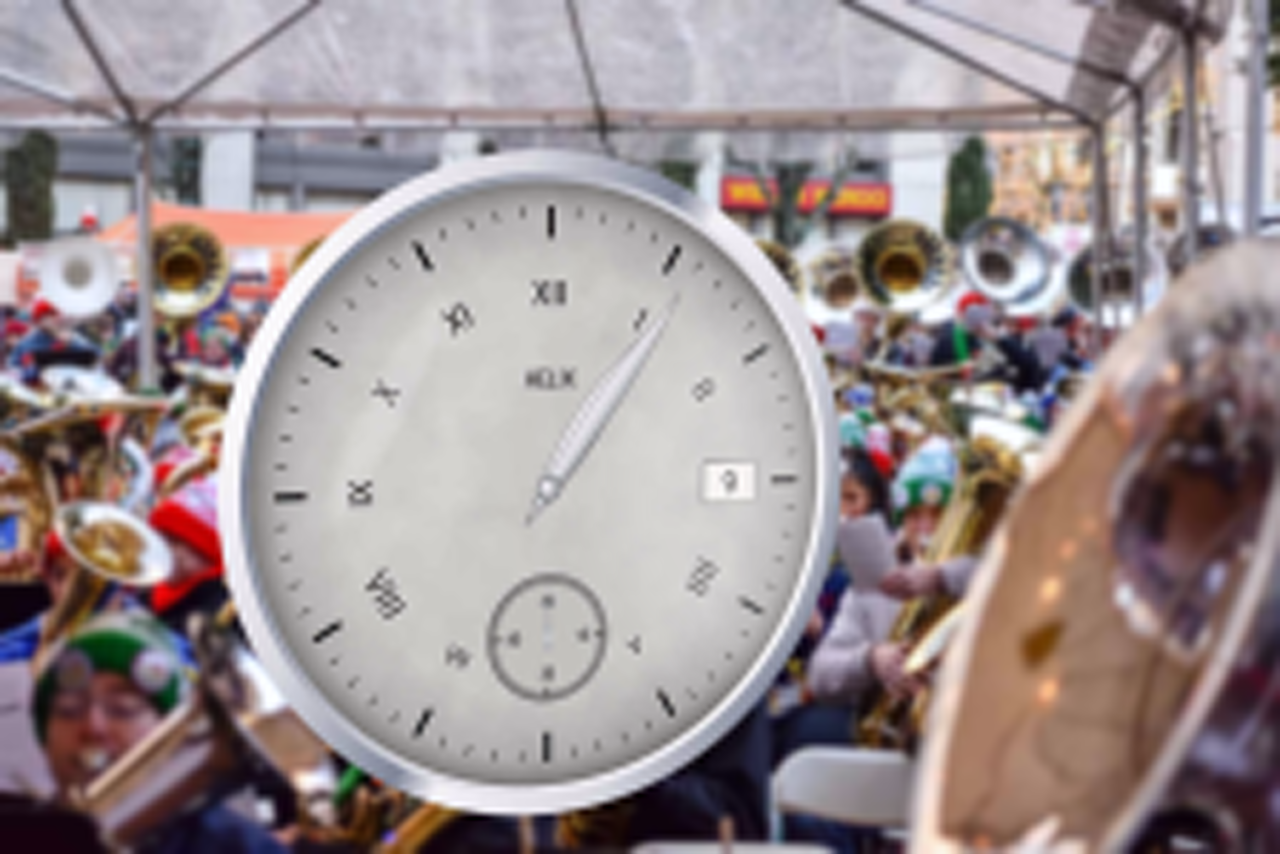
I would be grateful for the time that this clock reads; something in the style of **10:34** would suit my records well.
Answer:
**1:06**
